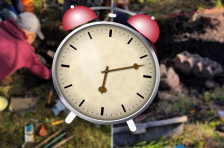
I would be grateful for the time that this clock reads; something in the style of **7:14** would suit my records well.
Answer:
**6:12**
